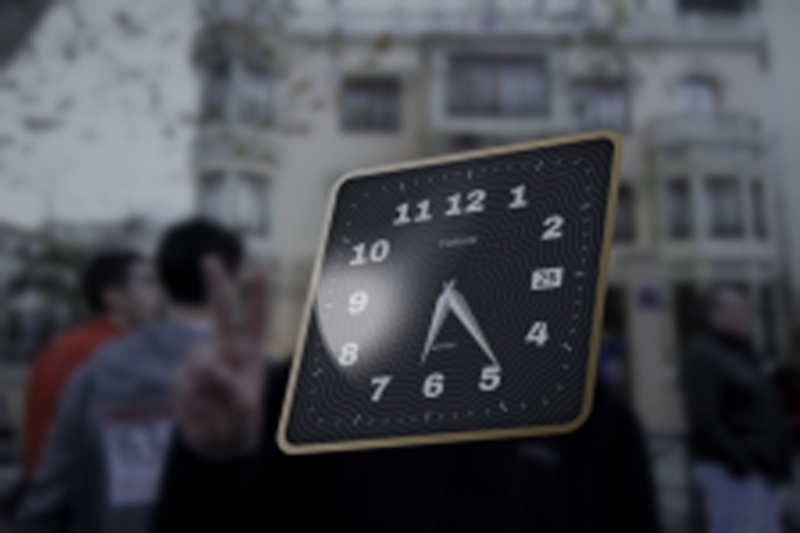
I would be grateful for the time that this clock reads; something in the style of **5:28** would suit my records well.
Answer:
**6:24**
